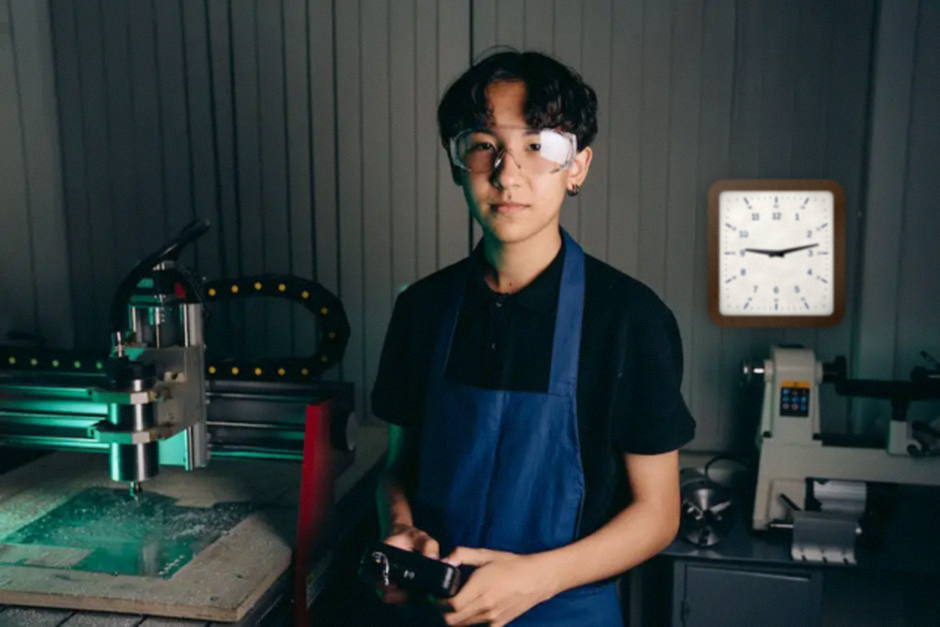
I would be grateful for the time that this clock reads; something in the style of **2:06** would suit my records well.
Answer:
**9:13**
